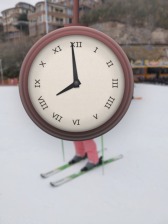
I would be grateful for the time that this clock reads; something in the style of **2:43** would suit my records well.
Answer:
**7:59**
